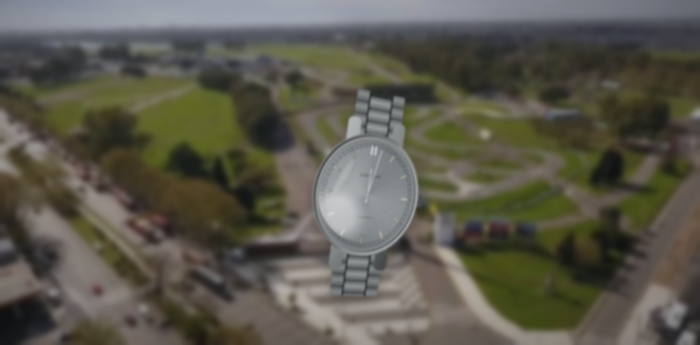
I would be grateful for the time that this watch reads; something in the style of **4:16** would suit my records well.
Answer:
**12:02**
